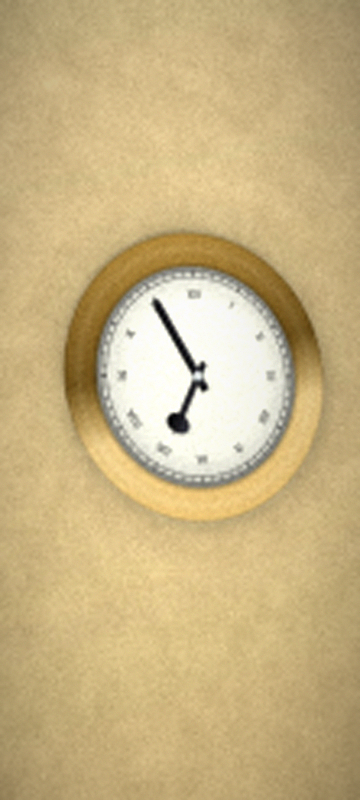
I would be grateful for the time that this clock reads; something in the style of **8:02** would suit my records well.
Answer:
**6:55**
